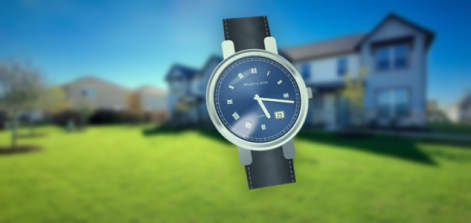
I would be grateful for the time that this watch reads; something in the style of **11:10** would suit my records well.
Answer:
**5:17**
